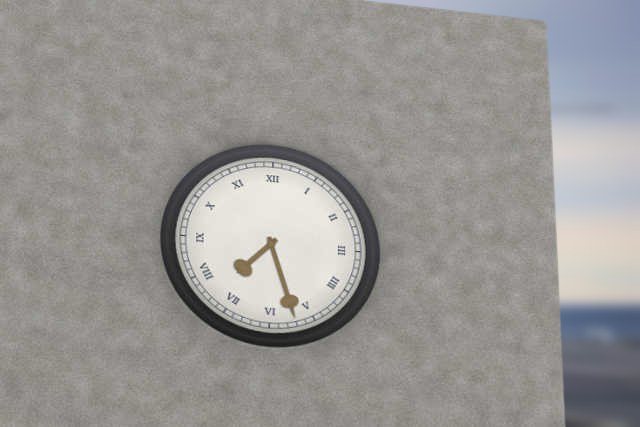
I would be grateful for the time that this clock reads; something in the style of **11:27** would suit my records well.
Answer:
**7:27**
